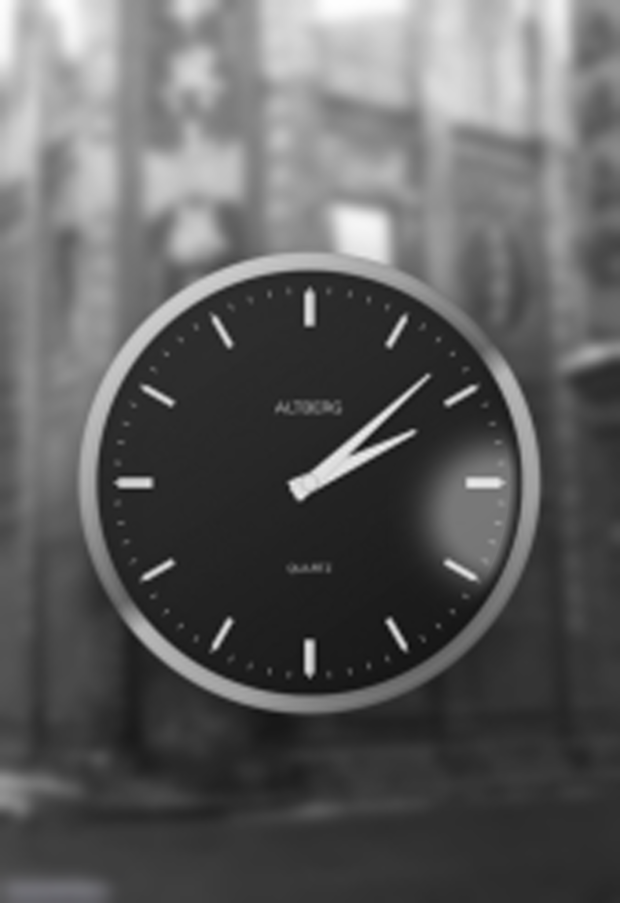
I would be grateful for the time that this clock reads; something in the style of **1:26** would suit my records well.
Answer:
**2:08**
